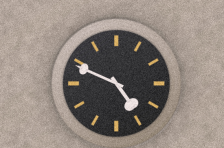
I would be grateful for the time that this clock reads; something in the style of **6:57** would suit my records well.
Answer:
**4:49**
